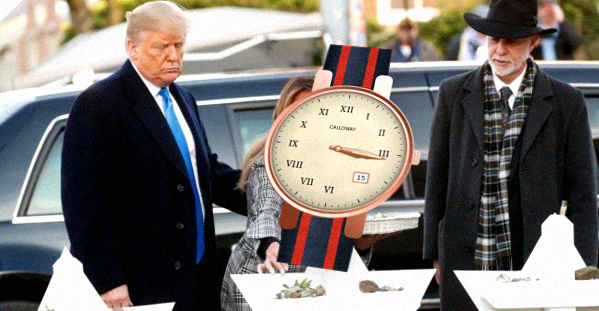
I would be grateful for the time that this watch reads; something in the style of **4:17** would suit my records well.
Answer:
**3:16**
